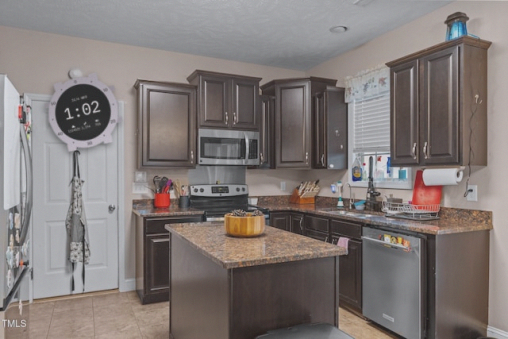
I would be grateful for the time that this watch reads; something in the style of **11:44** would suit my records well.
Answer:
**1:02**
